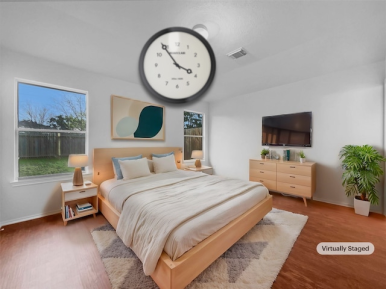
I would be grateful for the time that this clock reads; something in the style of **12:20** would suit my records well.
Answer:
**3:54**
